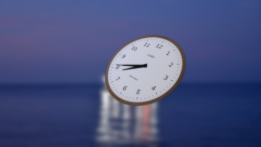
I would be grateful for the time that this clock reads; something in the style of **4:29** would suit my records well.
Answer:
**7:41**
